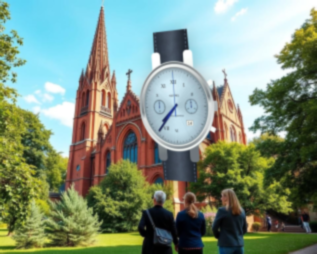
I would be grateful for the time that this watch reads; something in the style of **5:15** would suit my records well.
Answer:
**7:37**
